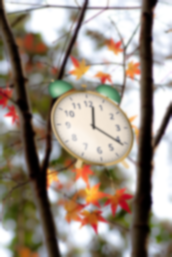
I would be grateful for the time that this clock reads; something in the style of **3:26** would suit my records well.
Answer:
**12:21**
